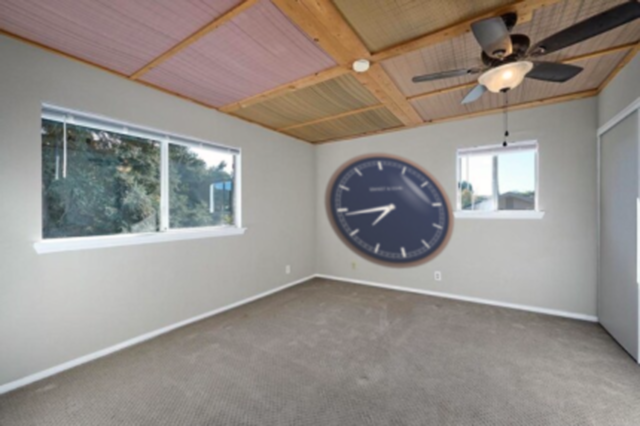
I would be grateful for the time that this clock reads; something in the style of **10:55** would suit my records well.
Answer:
**7:44**
